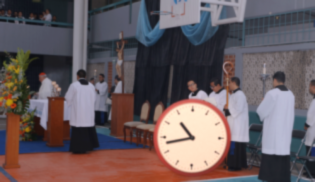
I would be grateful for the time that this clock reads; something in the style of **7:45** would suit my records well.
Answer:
**10:43**
